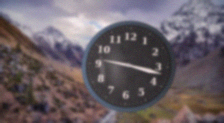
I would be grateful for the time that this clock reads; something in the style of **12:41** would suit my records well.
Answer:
**9:17**
